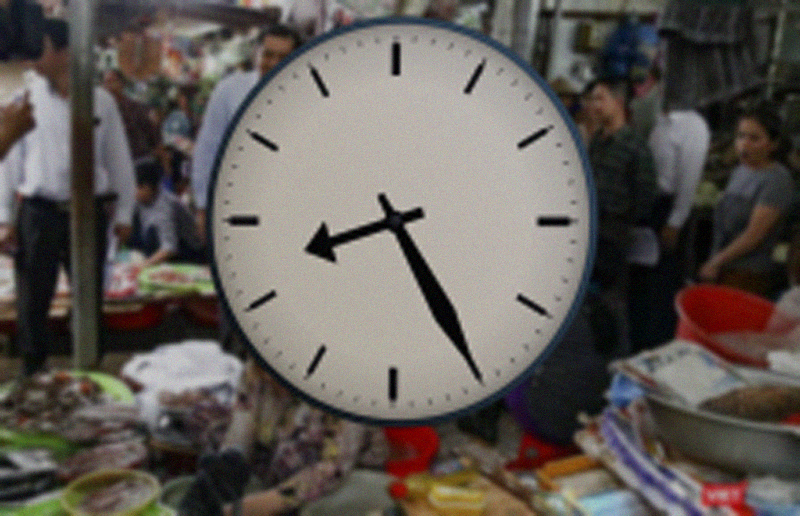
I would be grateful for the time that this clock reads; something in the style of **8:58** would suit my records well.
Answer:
**8:25**
